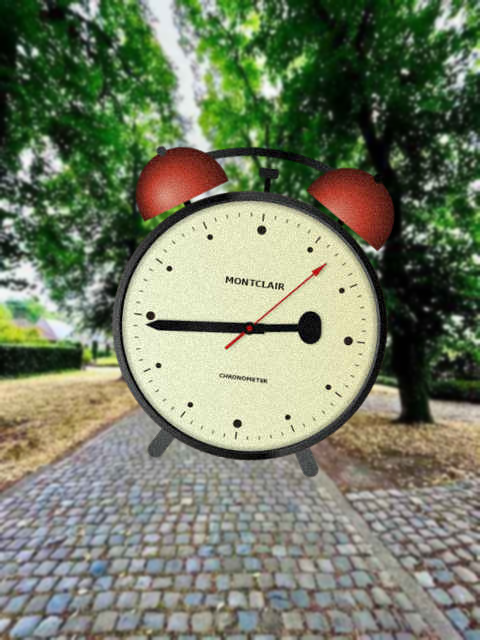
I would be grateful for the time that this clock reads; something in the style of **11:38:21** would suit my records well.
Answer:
**2:44:07**
